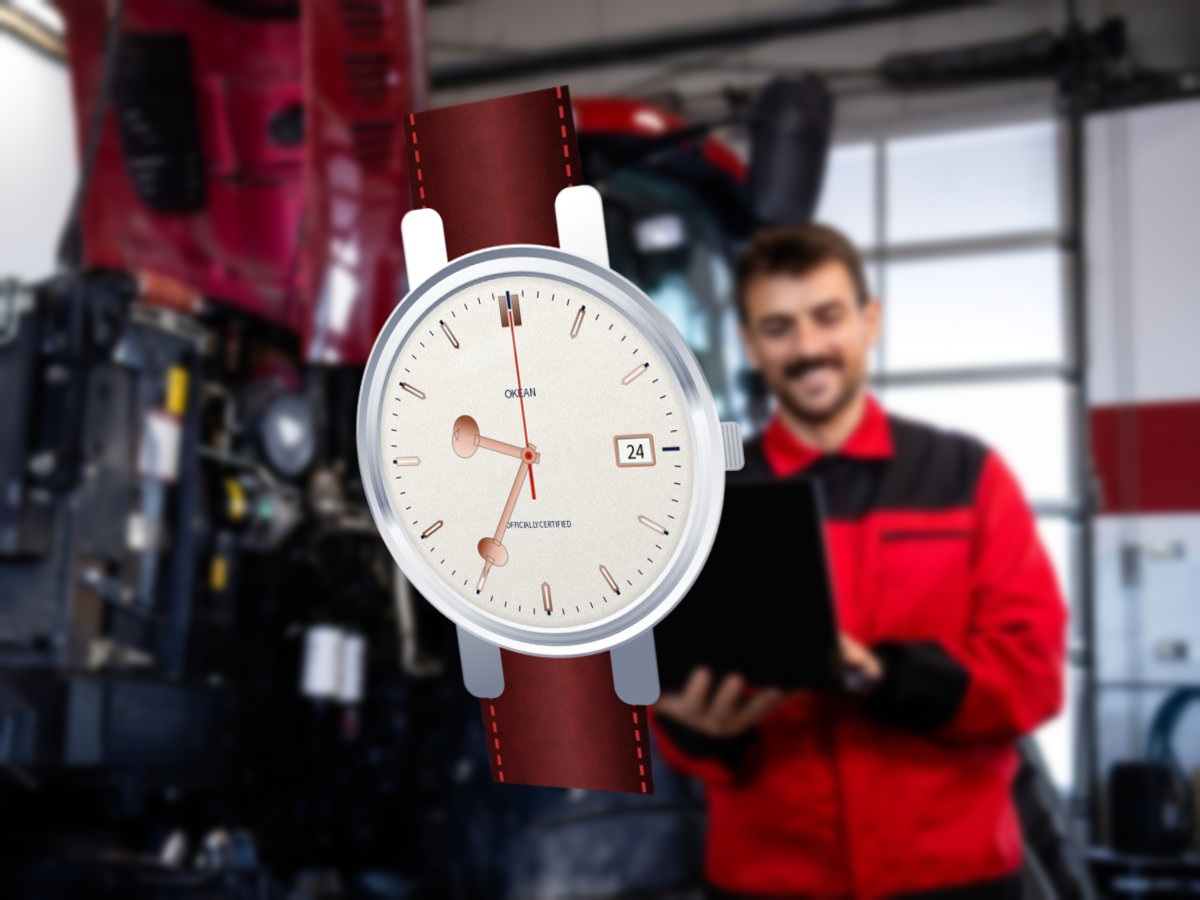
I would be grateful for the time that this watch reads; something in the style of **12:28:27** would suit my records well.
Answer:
**9:35:00**
